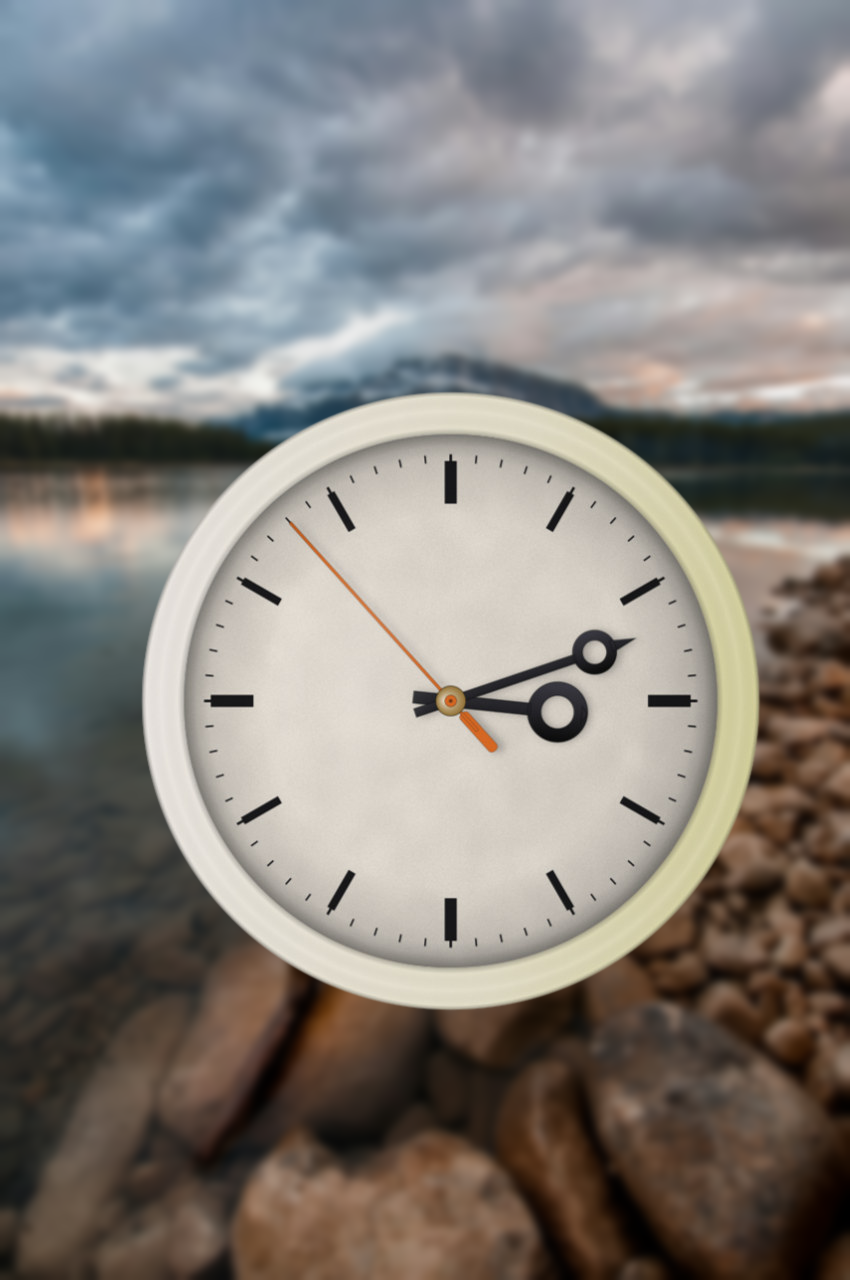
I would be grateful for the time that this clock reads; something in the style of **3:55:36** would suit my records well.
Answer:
**3:11:53**
